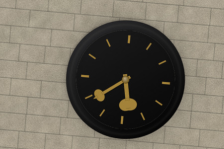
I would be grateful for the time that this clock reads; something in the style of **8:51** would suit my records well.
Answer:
**5:39**
